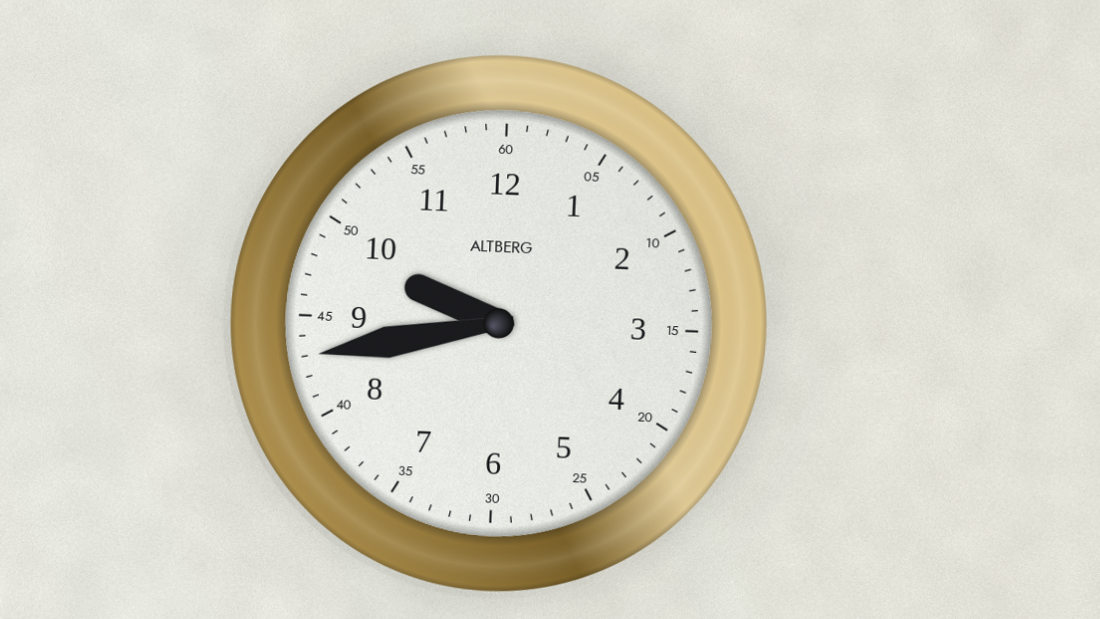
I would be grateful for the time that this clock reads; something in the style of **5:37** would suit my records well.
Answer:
**9:43**
